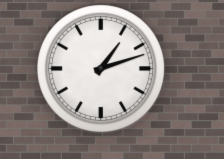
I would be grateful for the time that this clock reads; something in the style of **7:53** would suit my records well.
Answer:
**1:12**
